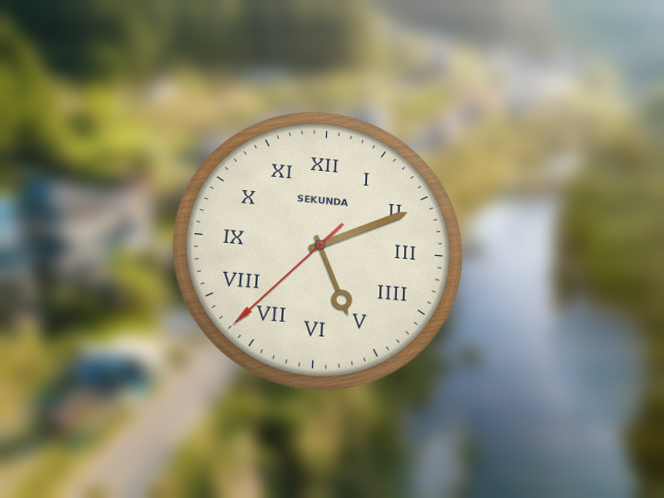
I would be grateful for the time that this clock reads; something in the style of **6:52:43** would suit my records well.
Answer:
**5:10:37**
